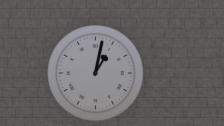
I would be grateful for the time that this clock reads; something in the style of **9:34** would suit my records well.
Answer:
**1:02**
